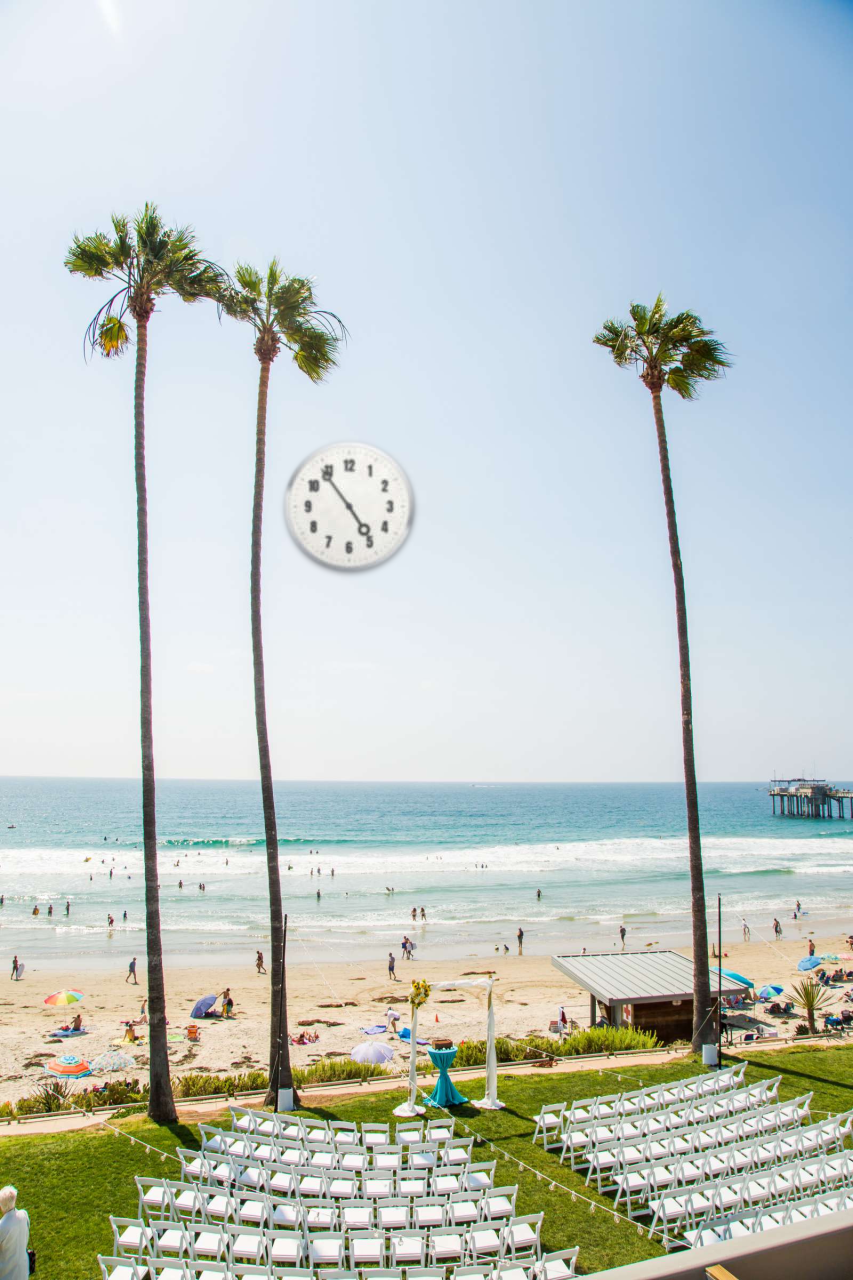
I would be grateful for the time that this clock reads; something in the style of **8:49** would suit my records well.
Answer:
**4:54**
